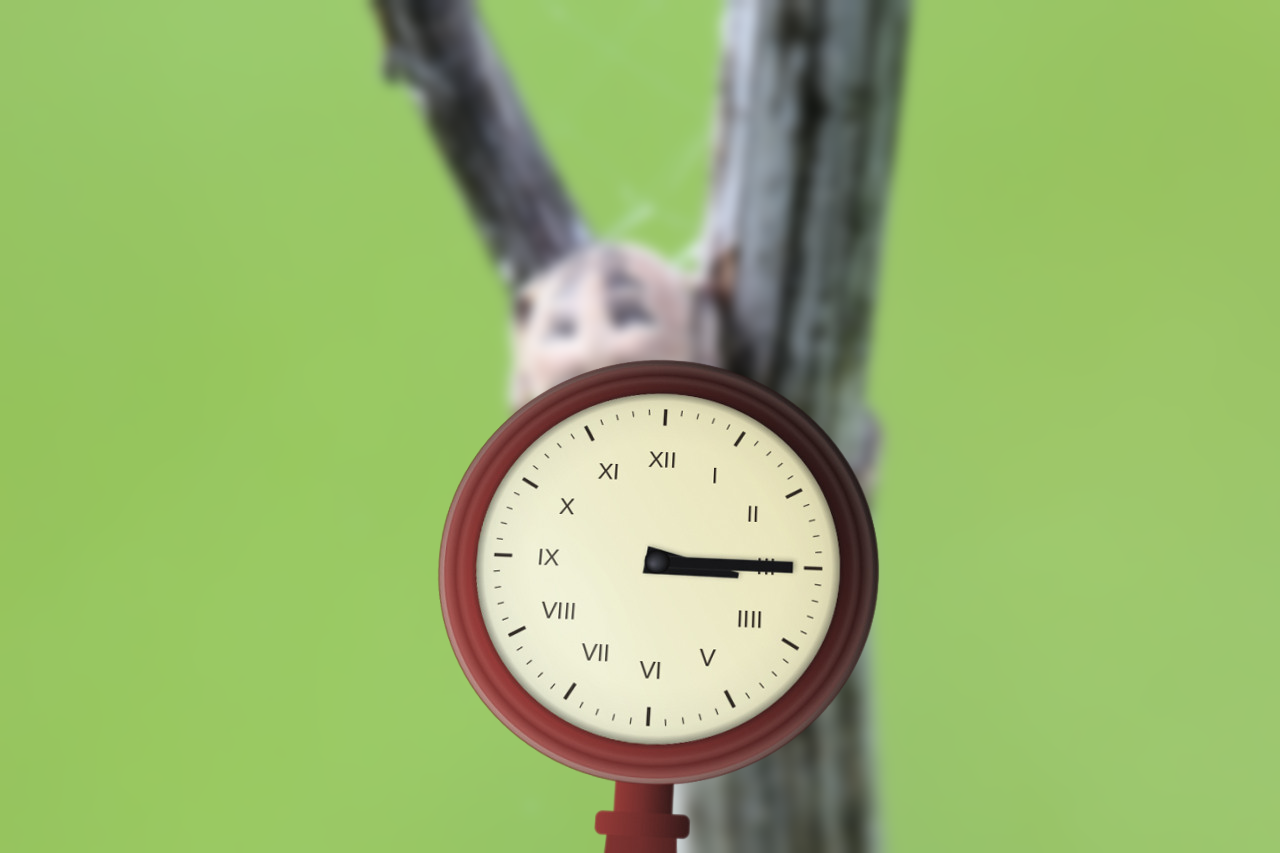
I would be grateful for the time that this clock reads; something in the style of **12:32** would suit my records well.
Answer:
**3:15**
